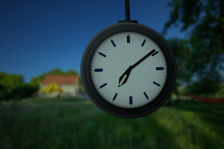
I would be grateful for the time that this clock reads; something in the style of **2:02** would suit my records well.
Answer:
**7:09**
